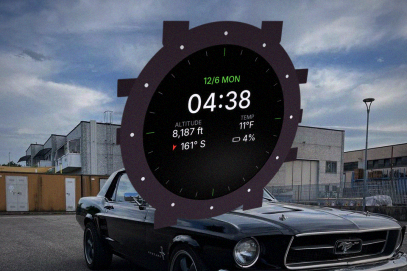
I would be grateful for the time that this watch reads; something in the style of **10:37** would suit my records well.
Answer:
**4:38**
